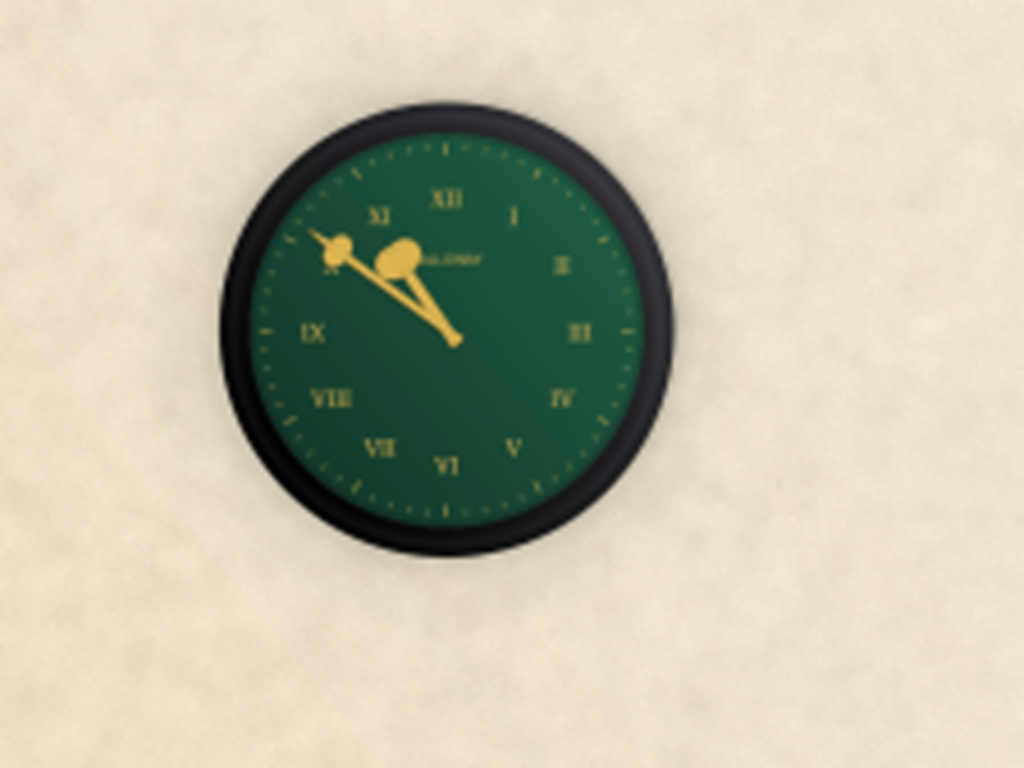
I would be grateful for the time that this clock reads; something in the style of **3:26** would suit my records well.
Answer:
**10:51**
